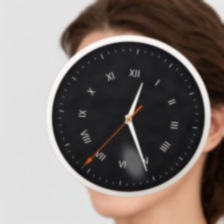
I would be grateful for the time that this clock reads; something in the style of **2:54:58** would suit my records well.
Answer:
**12:25:36**
